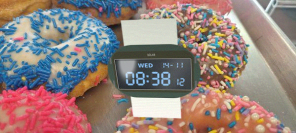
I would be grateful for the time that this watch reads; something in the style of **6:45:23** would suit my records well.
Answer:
**8:38:12**
